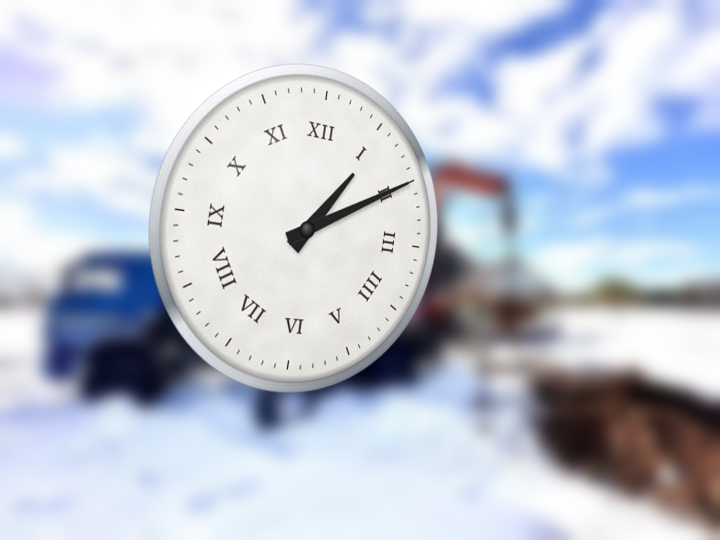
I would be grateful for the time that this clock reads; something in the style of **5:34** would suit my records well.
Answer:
**1:10**
